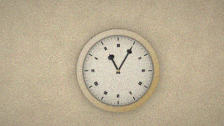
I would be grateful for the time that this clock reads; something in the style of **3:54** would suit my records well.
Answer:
**11:05**
